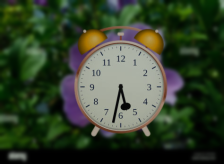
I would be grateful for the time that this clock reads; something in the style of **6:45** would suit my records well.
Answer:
**5:32**
